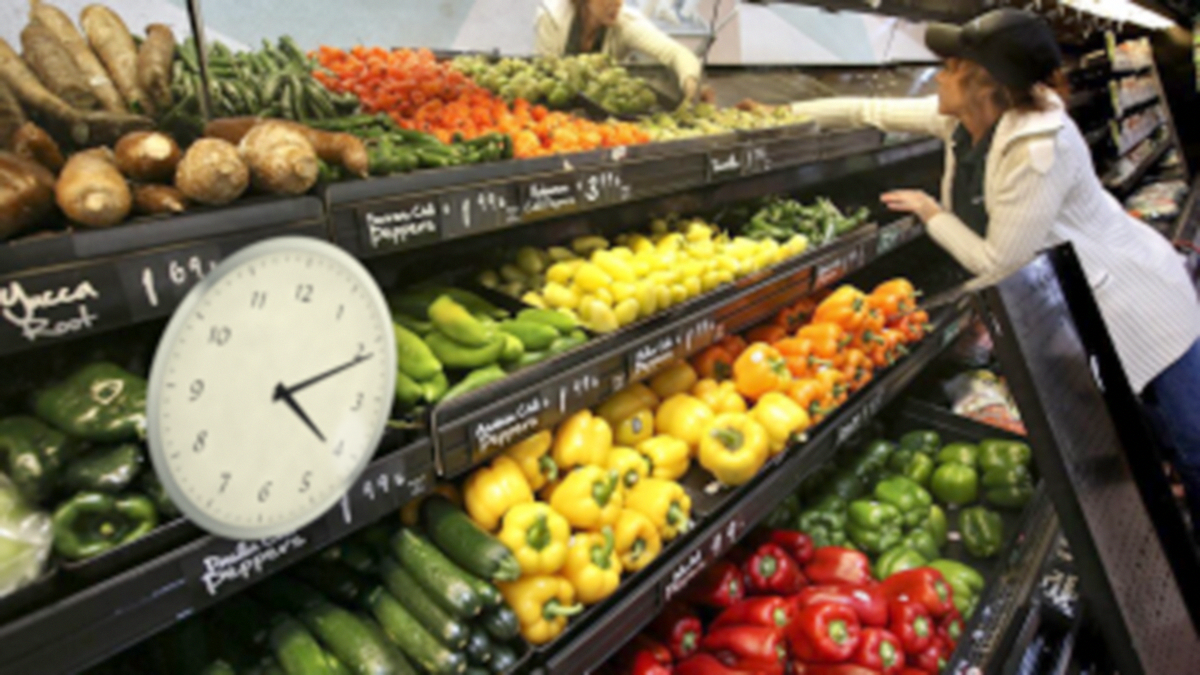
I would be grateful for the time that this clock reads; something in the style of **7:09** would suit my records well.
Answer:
**4:11**
